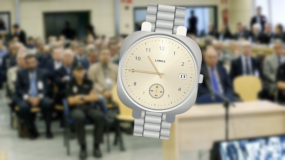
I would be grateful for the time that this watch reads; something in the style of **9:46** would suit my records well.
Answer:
**10:45**
